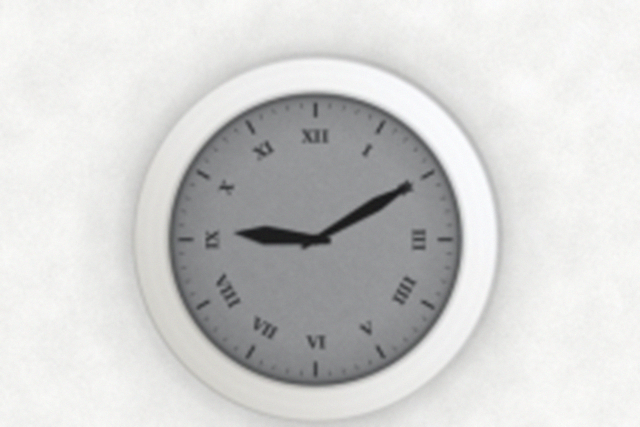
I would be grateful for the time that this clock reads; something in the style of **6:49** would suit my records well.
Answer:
**9:10**
